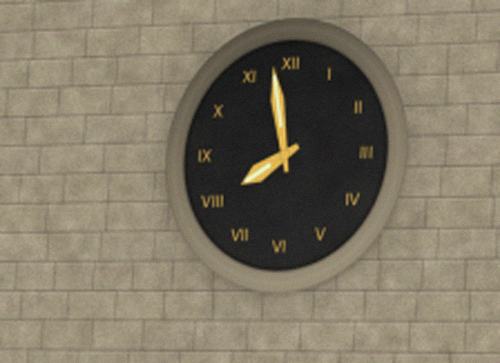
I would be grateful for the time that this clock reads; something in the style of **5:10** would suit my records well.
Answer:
**7:58**
